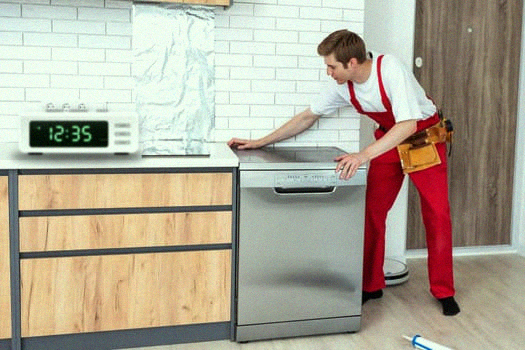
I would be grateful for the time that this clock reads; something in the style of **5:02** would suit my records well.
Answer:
**12:35**
